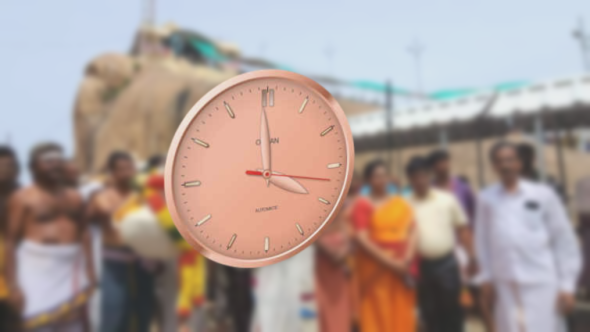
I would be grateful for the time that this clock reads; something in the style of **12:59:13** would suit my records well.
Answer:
**3:59:17**
